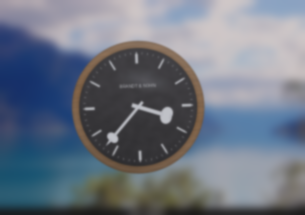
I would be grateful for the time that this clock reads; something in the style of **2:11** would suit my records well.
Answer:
**3:37**
